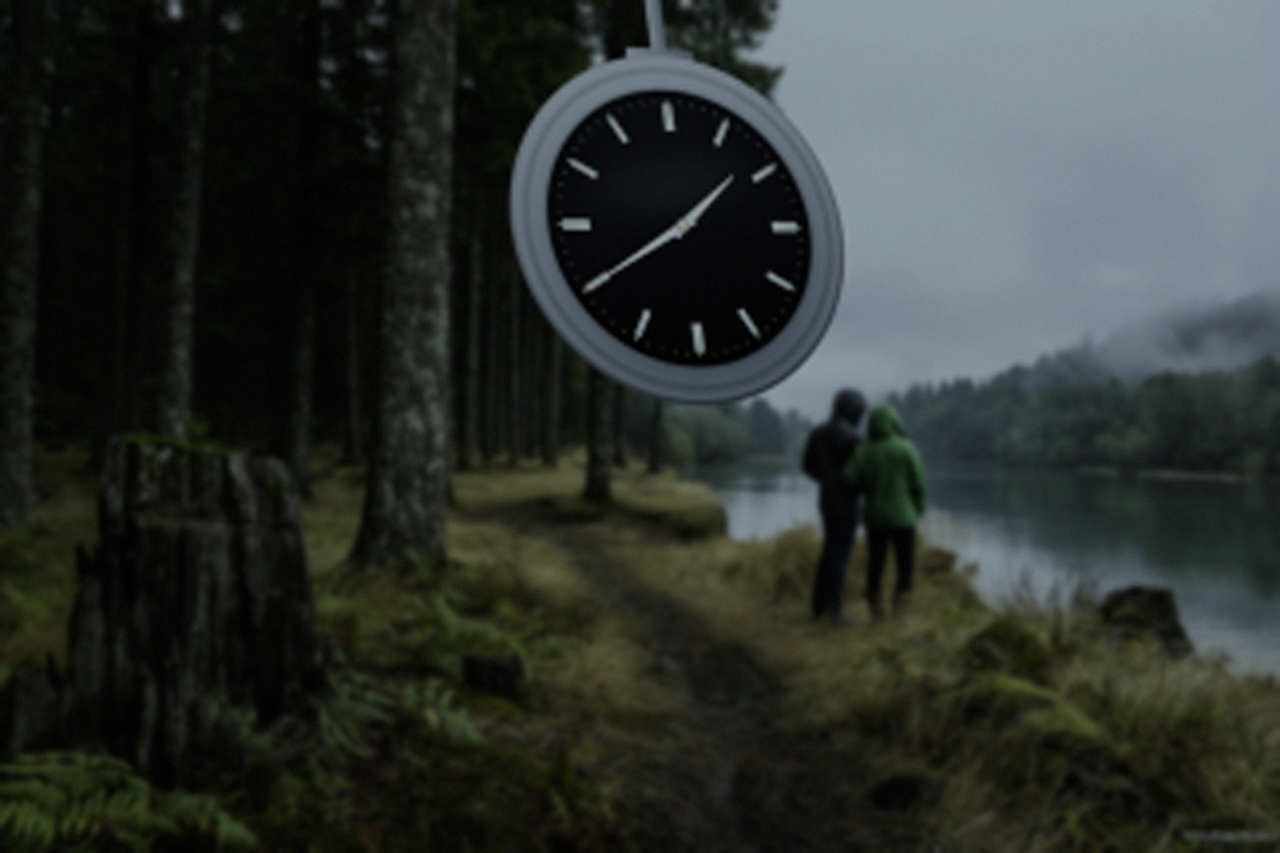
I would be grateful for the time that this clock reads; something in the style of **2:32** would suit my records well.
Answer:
**1:40**
